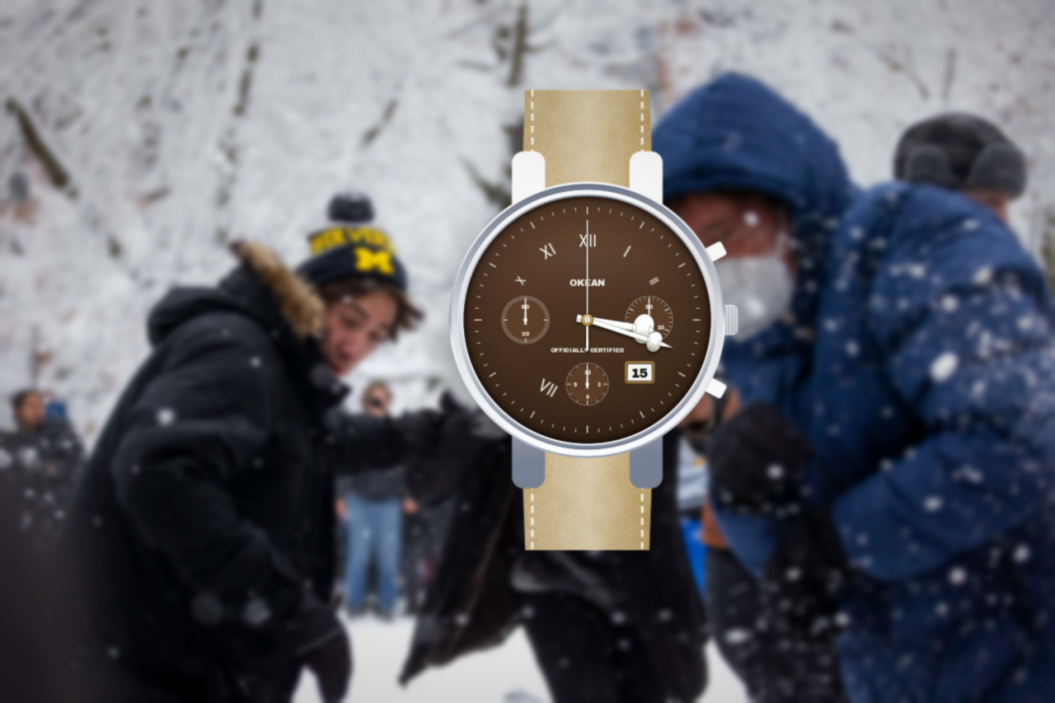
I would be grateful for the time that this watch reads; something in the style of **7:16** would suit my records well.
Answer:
**3:18**
